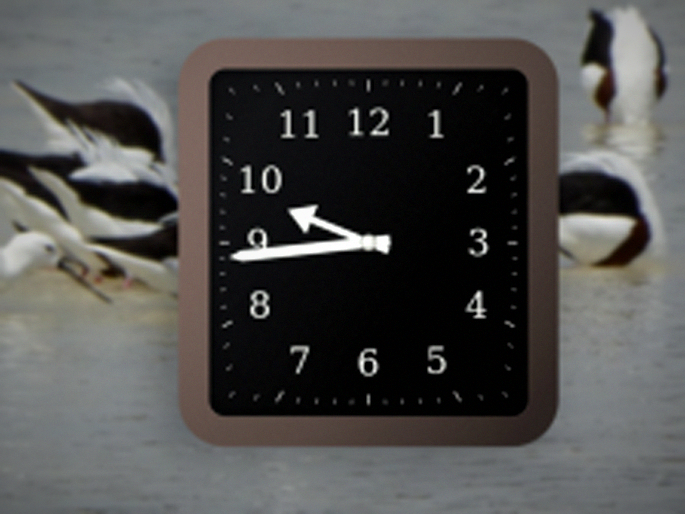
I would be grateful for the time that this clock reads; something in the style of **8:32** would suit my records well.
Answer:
**9:44**
